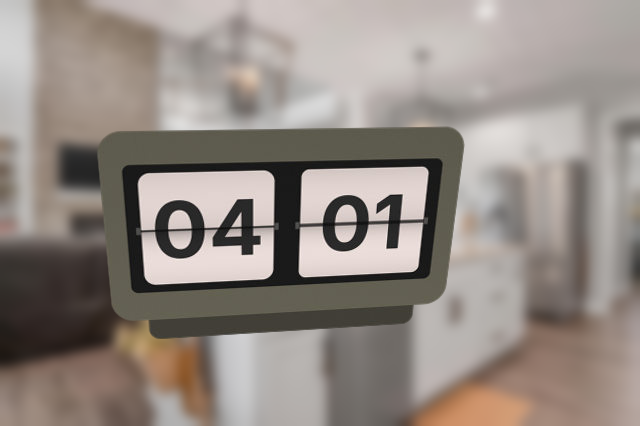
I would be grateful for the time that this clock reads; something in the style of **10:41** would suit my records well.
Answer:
**4:01**
